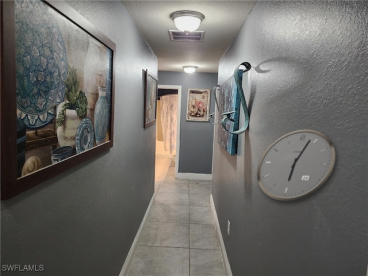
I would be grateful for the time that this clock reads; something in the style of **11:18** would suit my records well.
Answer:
**6:03**
